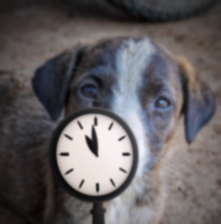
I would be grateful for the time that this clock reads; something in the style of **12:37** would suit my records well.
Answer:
**10:59**
